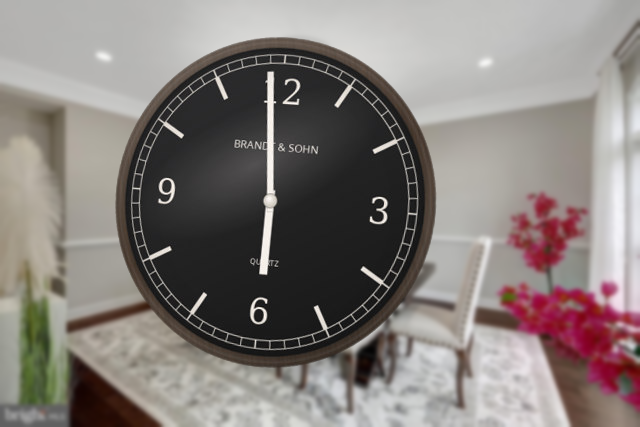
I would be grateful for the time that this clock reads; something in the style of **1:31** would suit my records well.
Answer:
**5:59**
